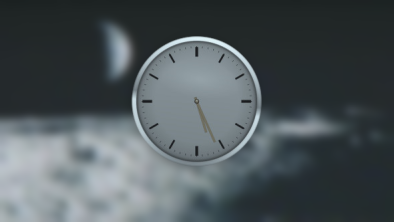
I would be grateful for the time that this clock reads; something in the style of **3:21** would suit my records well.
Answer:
**5:26**
